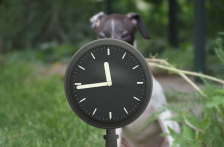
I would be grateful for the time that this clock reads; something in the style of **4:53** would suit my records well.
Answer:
**11:44**
